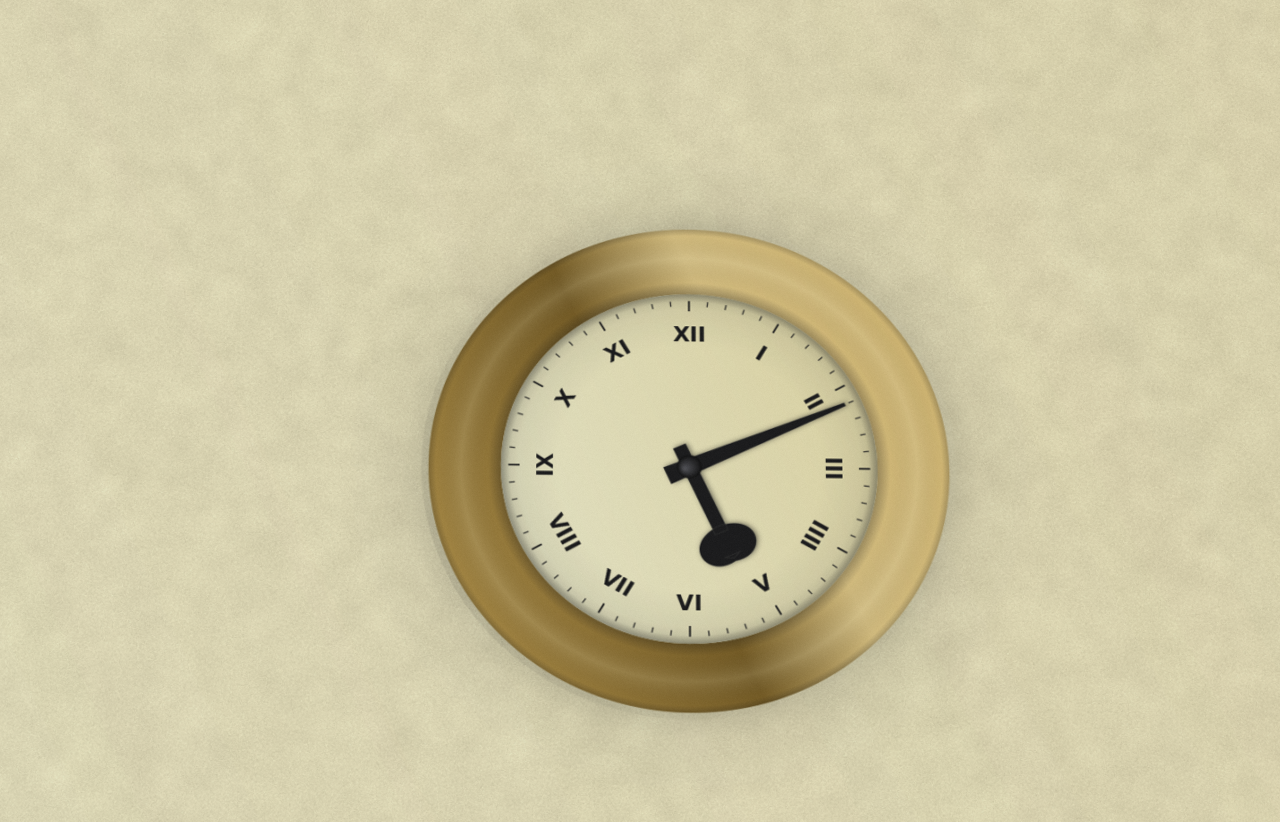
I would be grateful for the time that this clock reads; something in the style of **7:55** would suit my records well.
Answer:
**5:11**
